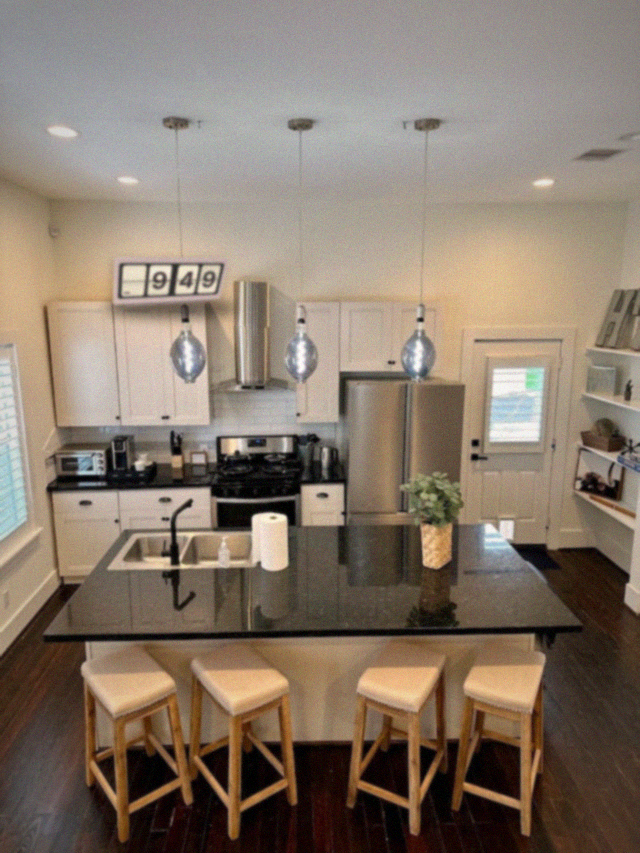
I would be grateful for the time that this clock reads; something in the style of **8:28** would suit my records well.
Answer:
**9:49**
